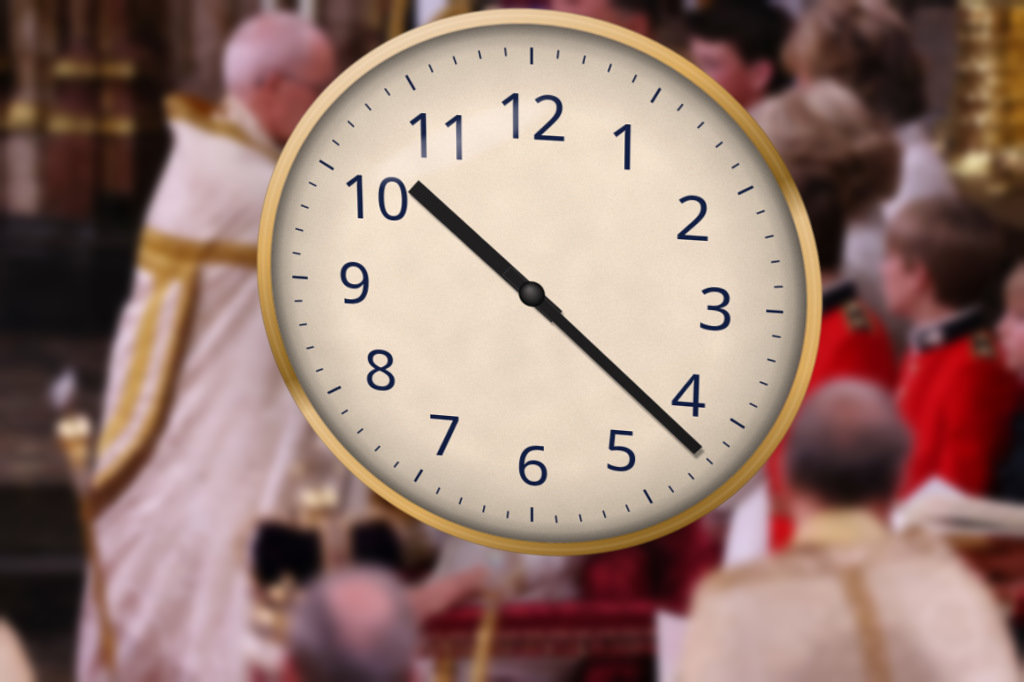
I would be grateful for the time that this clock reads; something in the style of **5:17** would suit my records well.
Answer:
**10:22**
